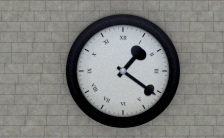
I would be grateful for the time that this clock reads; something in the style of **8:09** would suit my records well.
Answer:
**1:21**
